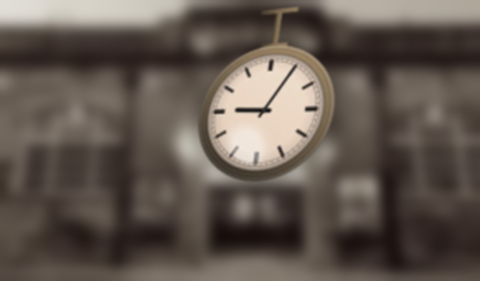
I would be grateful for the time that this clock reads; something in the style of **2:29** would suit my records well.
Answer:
**9:05**
